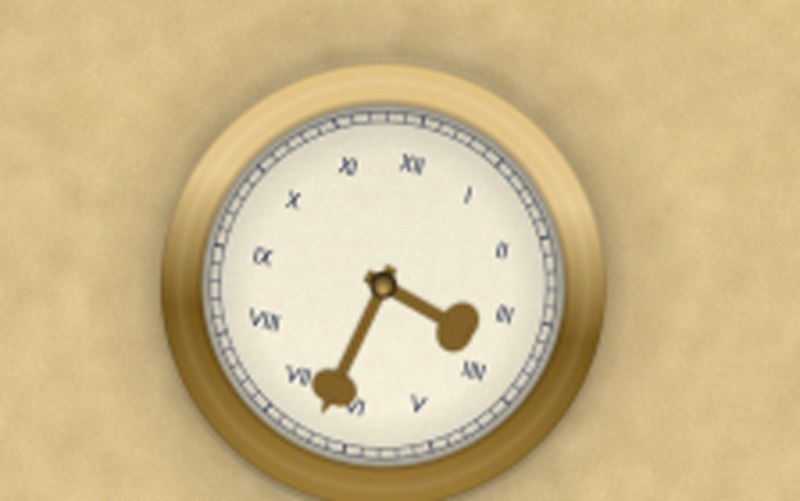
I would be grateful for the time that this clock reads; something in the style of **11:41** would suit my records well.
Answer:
**3:32**
